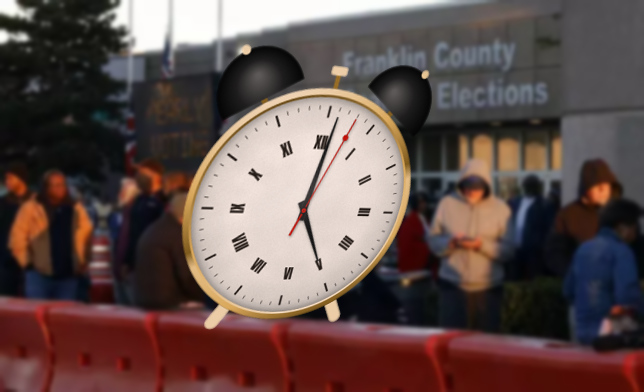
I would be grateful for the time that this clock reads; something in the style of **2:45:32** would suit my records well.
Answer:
**5:01:03**
